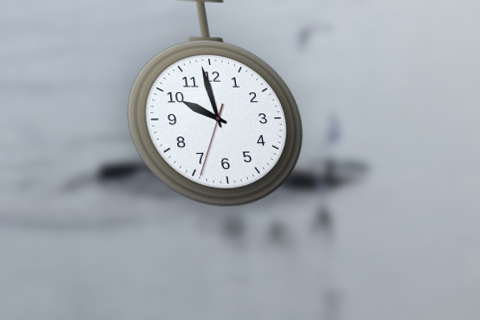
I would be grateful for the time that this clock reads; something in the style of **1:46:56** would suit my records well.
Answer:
**9:58:34**
